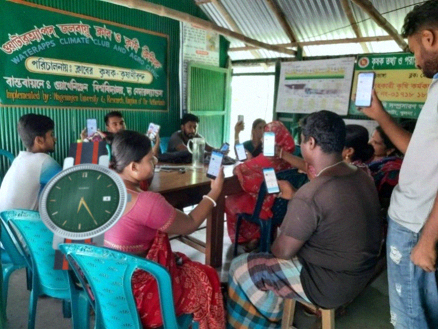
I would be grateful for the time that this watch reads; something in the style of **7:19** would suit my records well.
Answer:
**6:25**
